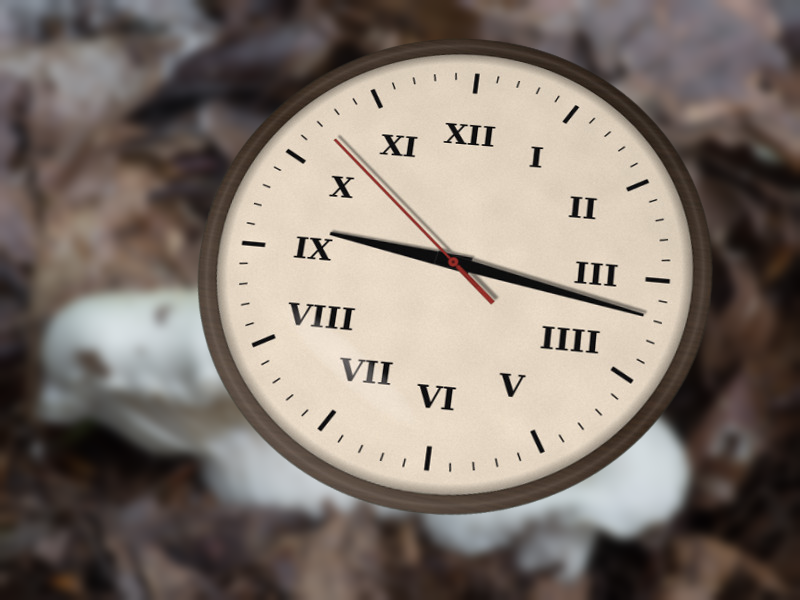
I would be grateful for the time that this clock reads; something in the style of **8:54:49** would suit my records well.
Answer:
**9:16:52**
